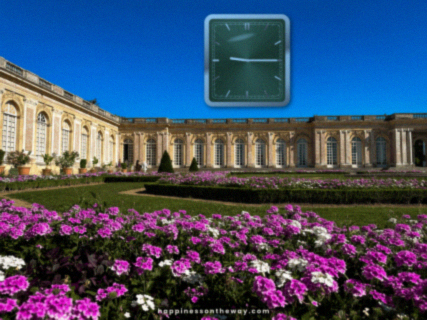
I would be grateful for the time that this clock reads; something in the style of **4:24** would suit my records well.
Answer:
**9:15**
